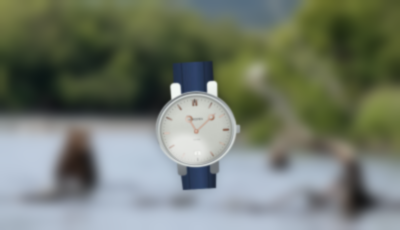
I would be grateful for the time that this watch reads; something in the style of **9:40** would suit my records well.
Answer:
**11:08**
